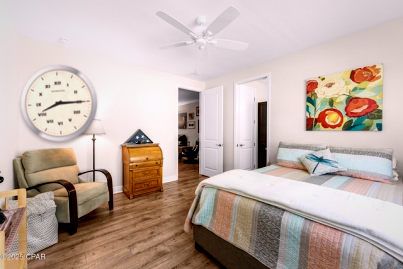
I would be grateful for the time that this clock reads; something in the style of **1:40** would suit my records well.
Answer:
**8:15**
